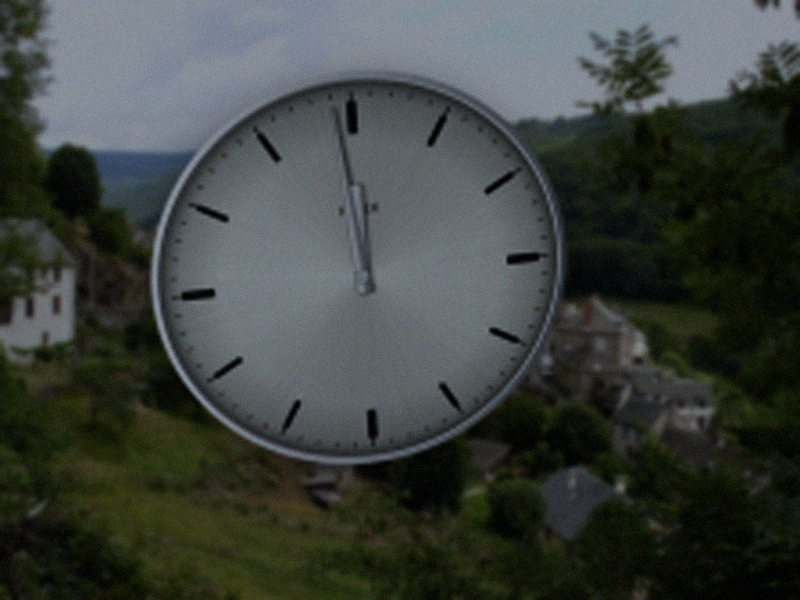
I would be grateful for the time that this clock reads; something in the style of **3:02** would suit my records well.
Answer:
**11:59**
